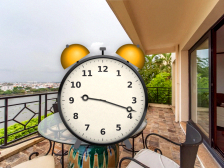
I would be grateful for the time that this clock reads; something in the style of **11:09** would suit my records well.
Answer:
**9:18**
